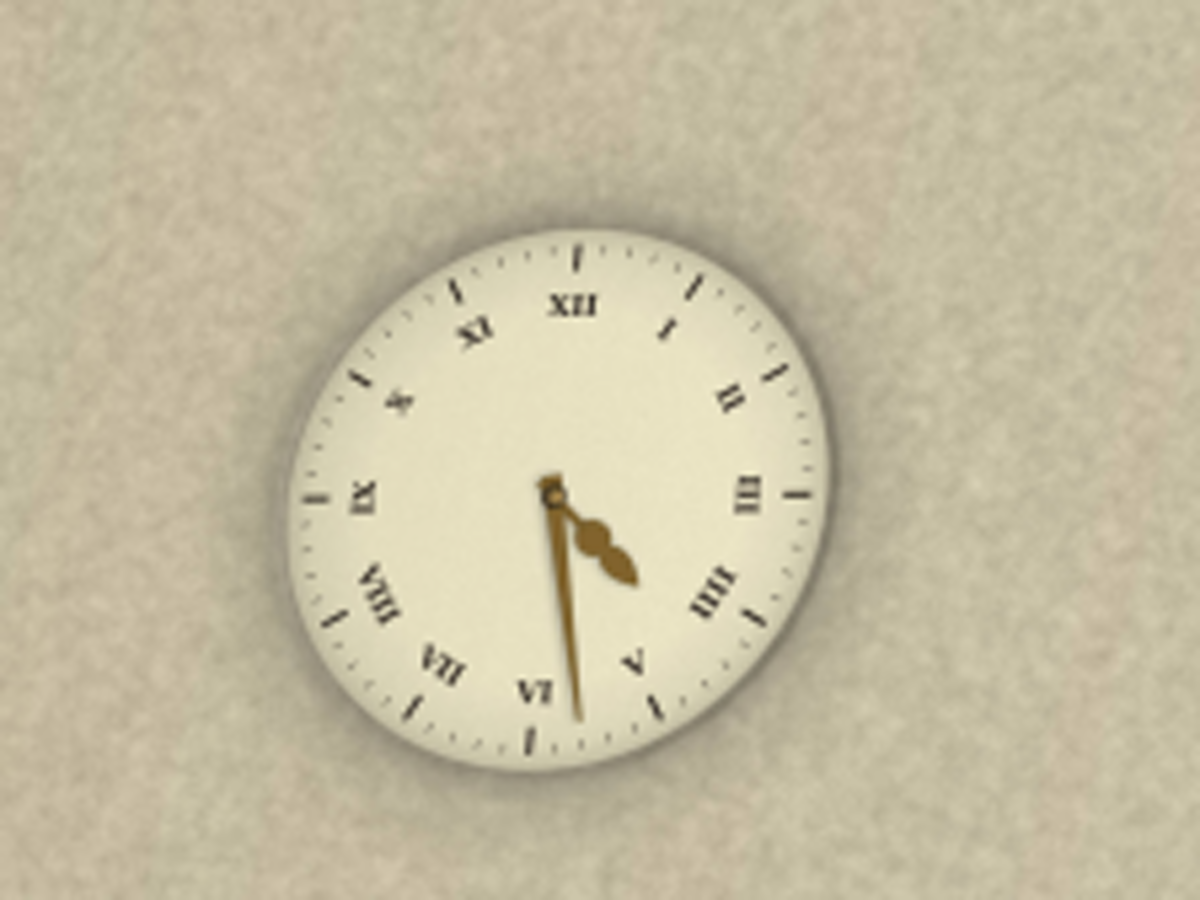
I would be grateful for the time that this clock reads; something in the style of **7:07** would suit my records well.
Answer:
**4:28**
